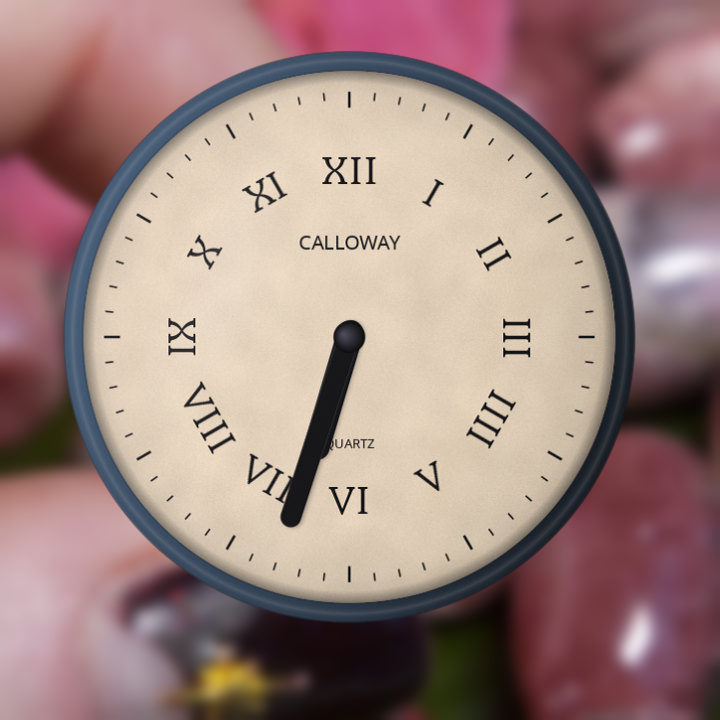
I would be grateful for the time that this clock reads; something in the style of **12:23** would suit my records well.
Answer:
**6:33**
